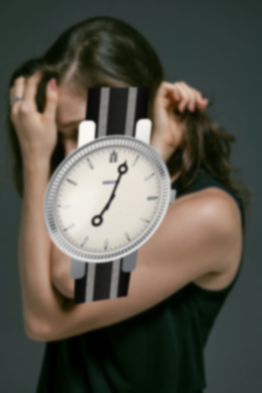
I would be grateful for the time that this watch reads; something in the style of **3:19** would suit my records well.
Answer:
**7:03**
